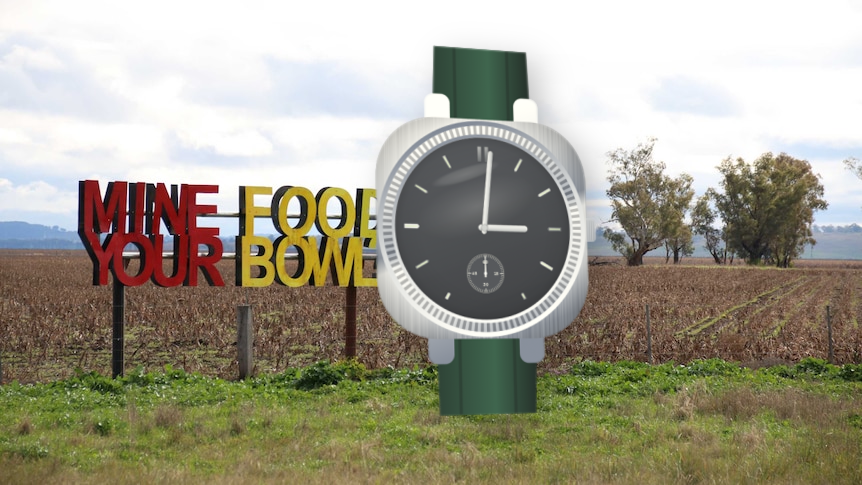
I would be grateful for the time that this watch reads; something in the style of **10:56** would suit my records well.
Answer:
**3:01**
